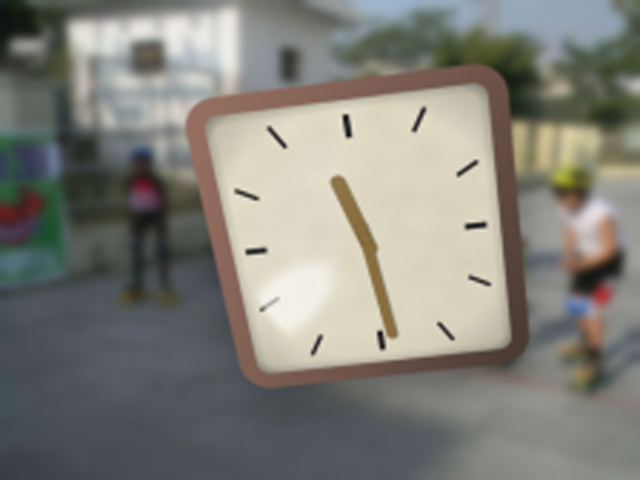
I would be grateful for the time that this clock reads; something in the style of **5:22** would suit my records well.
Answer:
**11:29**
